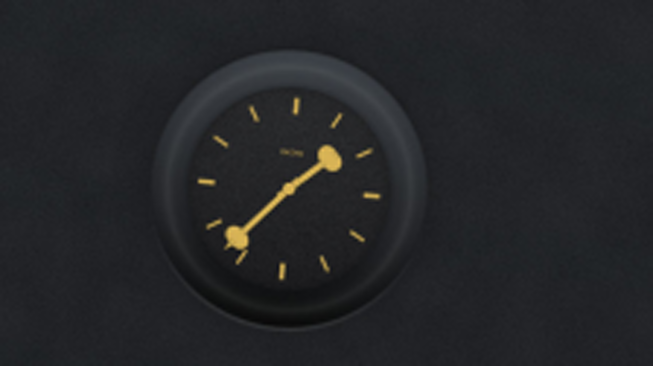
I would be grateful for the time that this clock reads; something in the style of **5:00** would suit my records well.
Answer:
**1:37**
